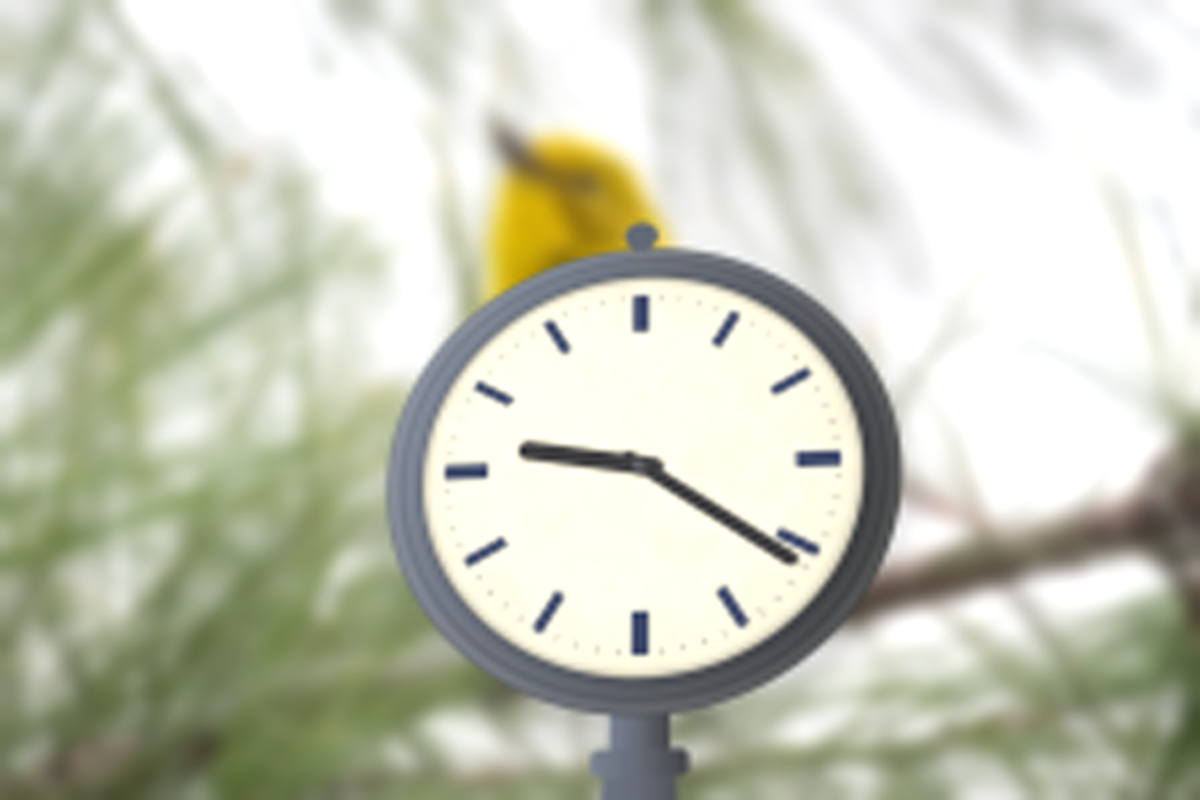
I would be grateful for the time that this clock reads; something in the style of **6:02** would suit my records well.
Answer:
**9:21**
